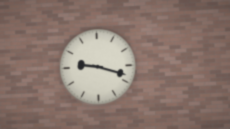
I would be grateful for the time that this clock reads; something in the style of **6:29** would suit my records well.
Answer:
**9:18**
